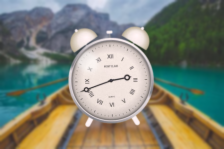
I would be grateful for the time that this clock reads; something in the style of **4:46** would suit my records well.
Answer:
**2:42**
